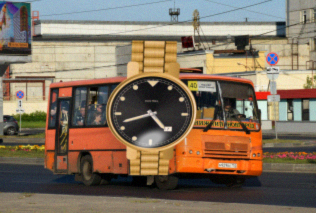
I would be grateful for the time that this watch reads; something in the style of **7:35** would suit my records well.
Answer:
**4:42**
